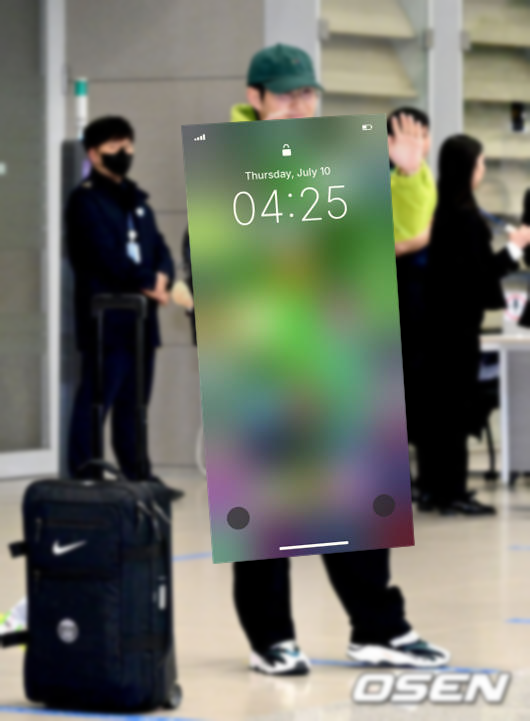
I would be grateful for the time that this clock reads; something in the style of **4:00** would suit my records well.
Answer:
**4:25**
